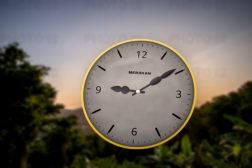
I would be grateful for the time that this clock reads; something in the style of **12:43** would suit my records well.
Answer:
**9:09**
